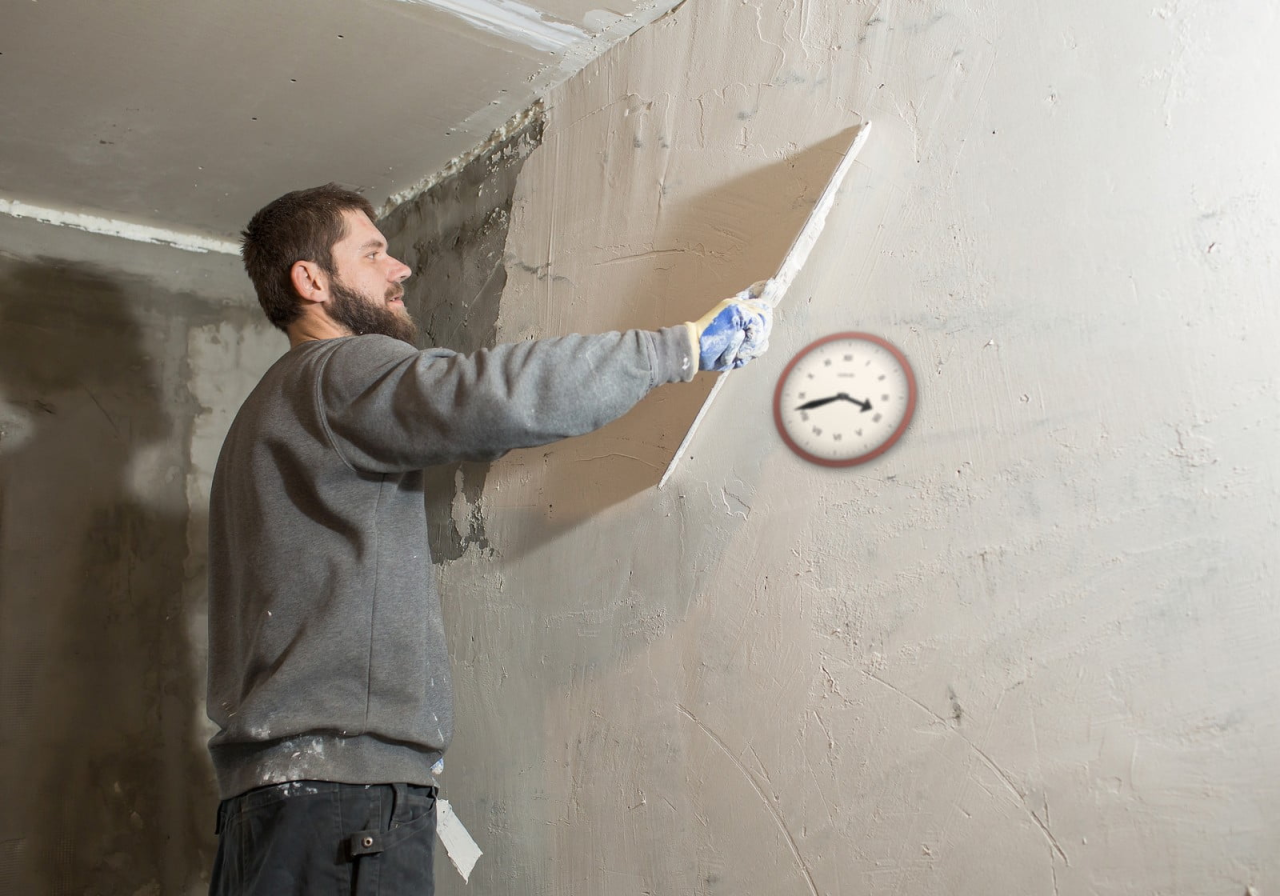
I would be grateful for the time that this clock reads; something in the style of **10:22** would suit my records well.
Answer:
**3:42**
